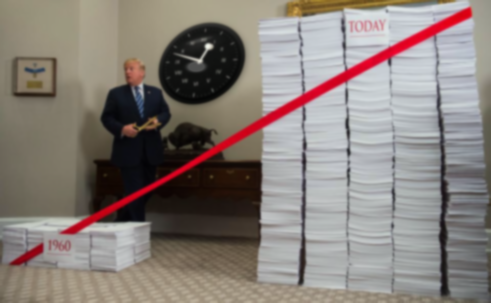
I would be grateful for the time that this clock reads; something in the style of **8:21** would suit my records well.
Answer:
**12:48**
